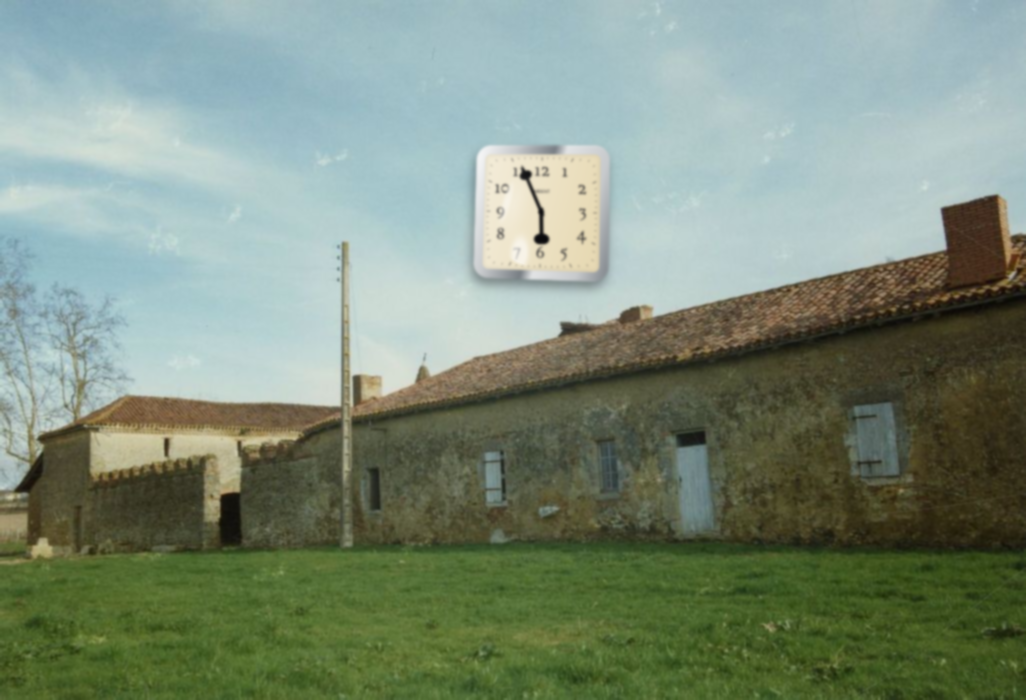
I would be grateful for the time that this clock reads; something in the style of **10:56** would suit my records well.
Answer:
**5:56**
